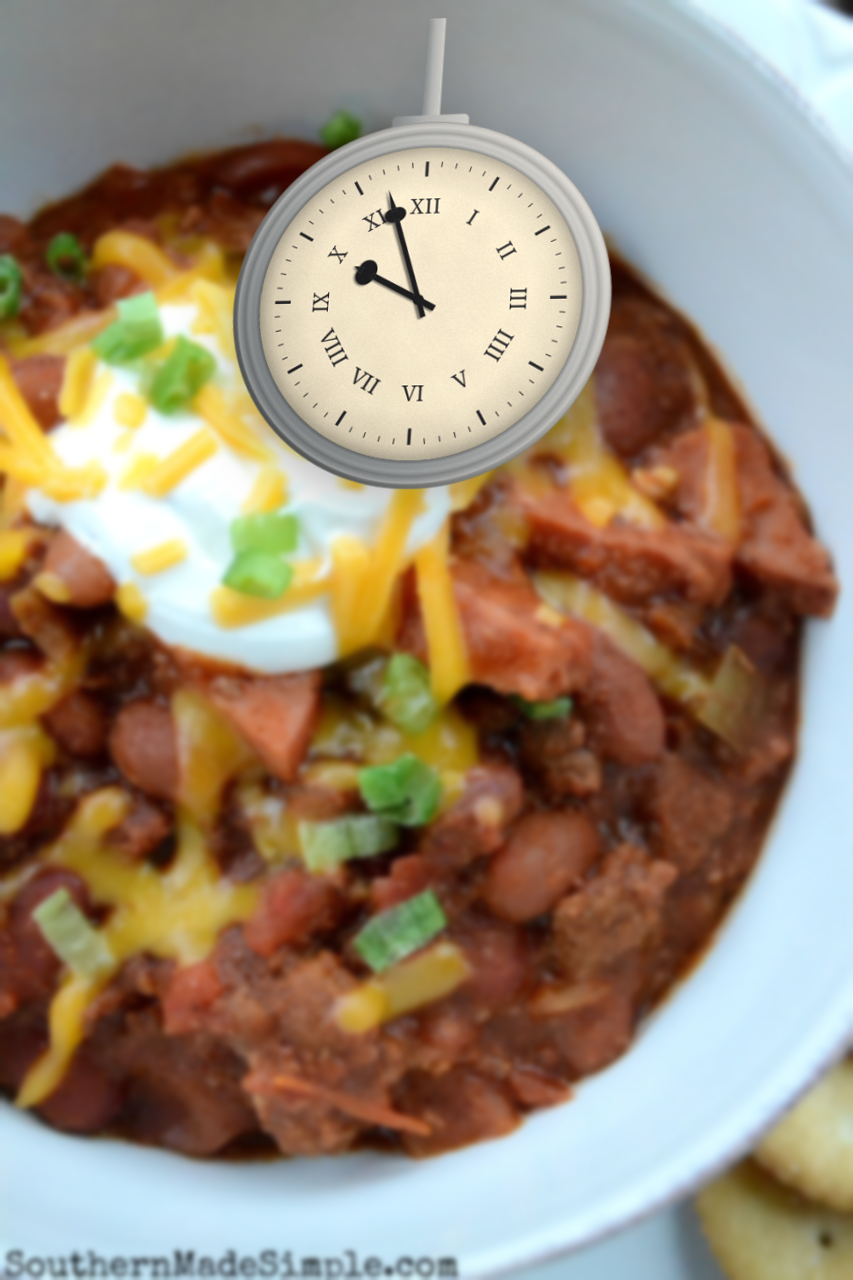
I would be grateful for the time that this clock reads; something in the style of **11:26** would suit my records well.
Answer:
**9:57**
